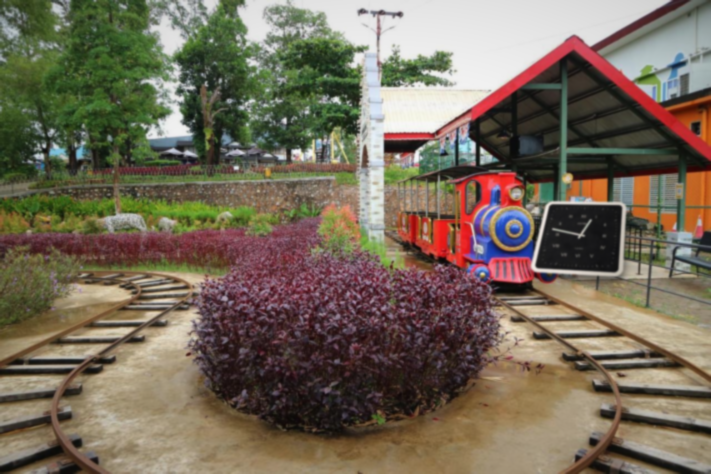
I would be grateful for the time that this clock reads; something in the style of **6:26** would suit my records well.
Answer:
**12:47**
